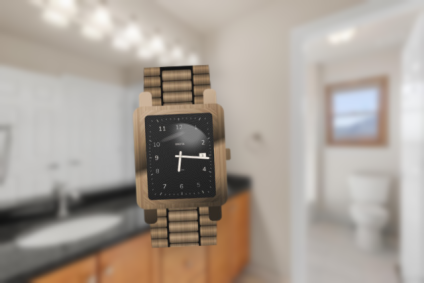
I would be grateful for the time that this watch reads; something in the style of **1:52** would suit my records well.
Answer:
**6:16**
